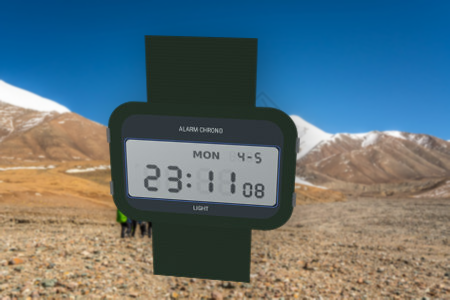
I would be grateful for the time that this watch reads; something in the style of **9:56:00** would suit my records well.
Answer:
**23:11:08**
